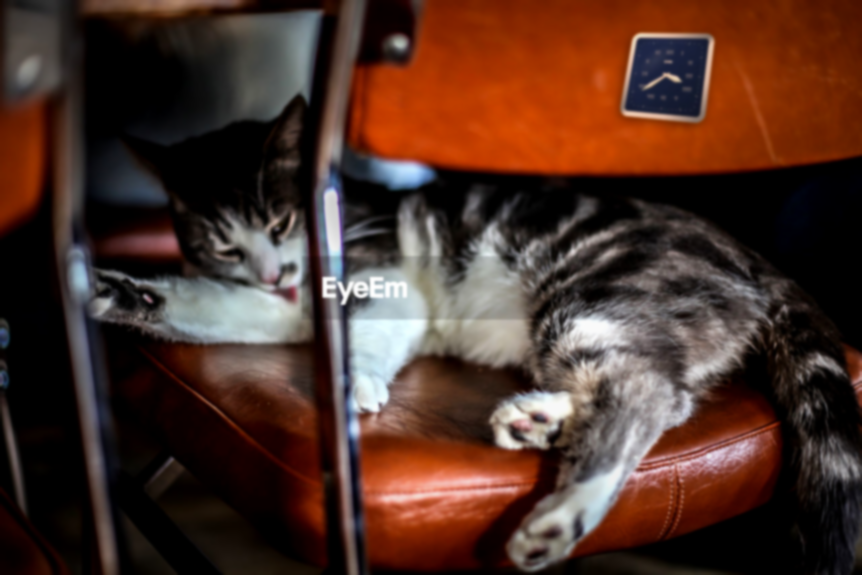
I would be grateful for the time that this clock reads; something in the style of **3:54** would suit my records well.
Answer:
**3:39**
